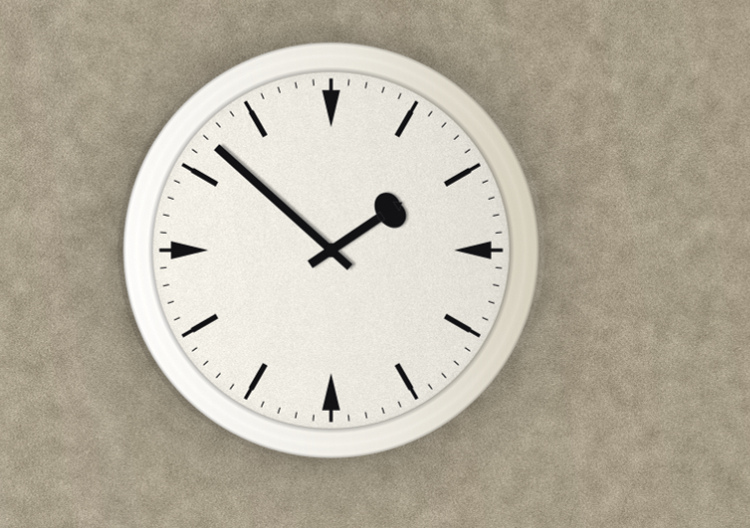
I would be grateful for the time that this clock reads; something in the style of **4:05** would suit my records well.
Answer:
**1:52**
